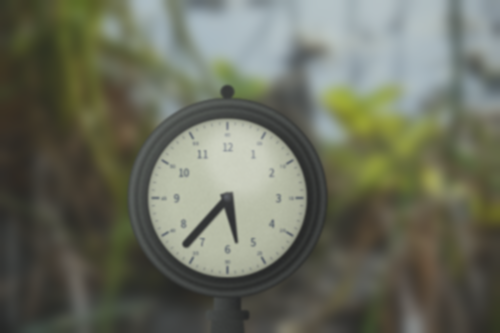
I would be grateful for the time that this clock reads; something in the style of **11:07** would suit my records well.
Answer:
**5:37**
